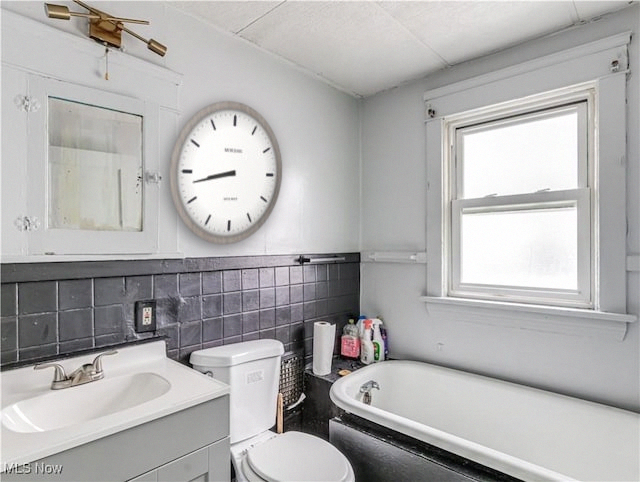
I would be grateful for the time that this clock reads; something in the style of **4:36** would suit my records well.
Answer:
**8:43**
